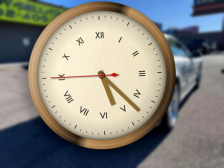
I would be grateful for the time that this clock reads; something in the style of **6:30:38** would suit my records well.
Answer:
**5:22:45**
